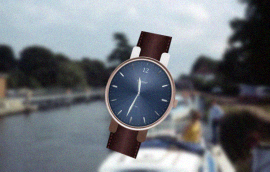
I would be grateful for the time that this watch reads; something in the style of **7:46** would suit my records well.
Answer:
**11:32**
